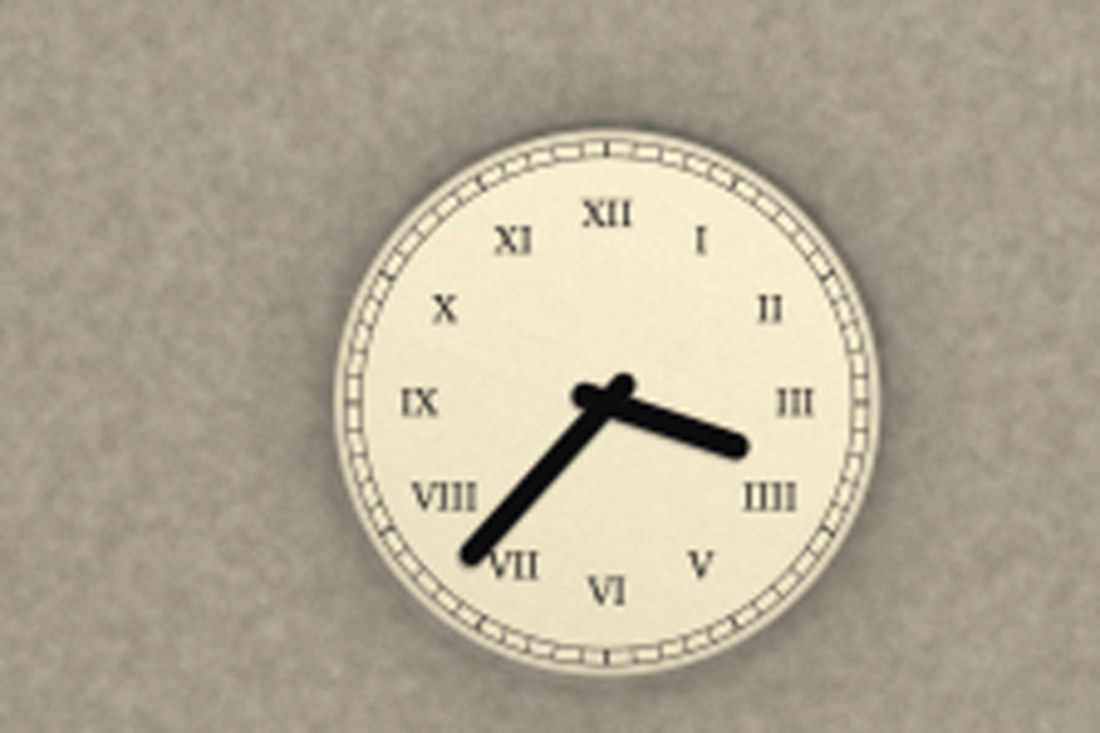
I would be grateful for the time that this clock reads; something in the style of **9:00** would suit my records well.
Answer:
**3:37**
